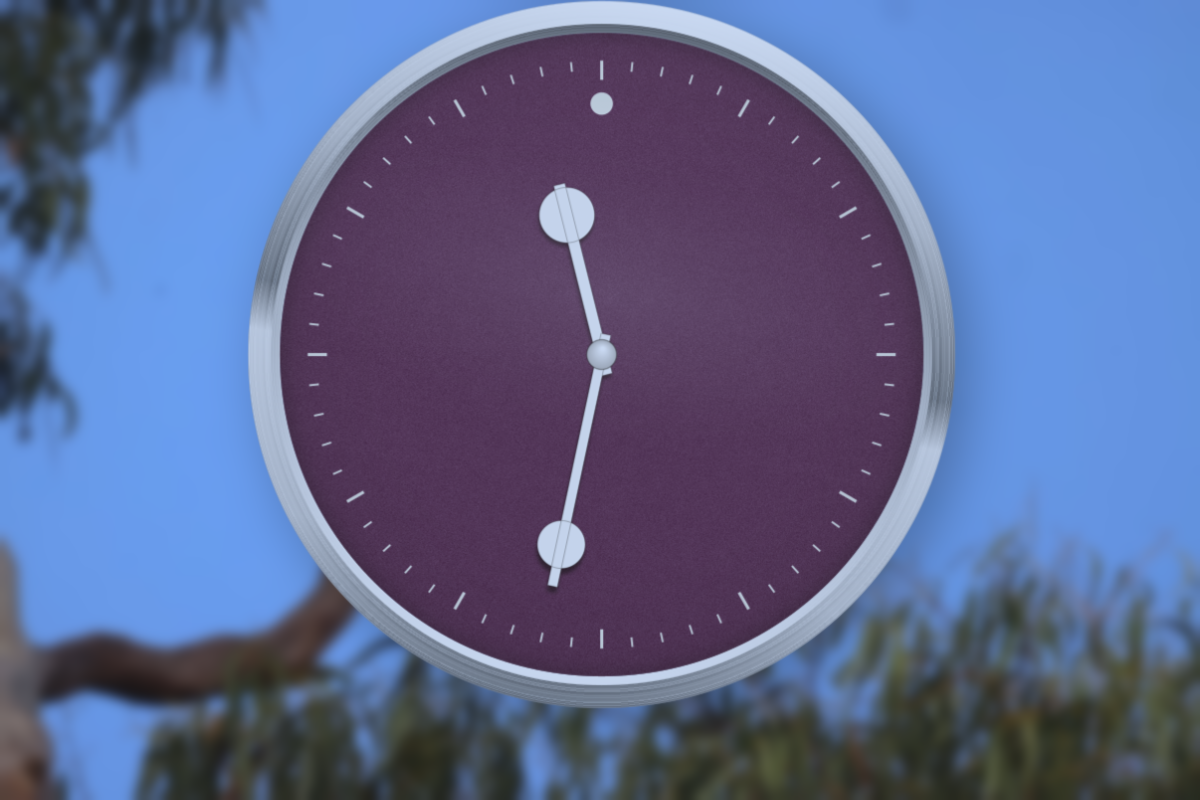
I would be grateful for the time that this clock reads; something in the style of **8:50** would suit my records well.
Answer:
**11:32**
